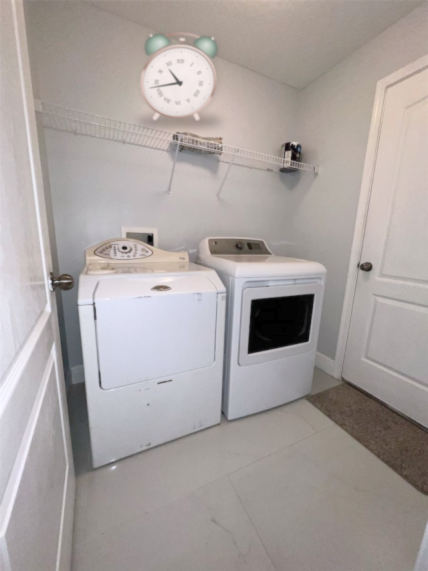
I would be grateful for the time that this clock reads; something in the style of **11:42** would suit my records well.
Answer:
**10:43**
